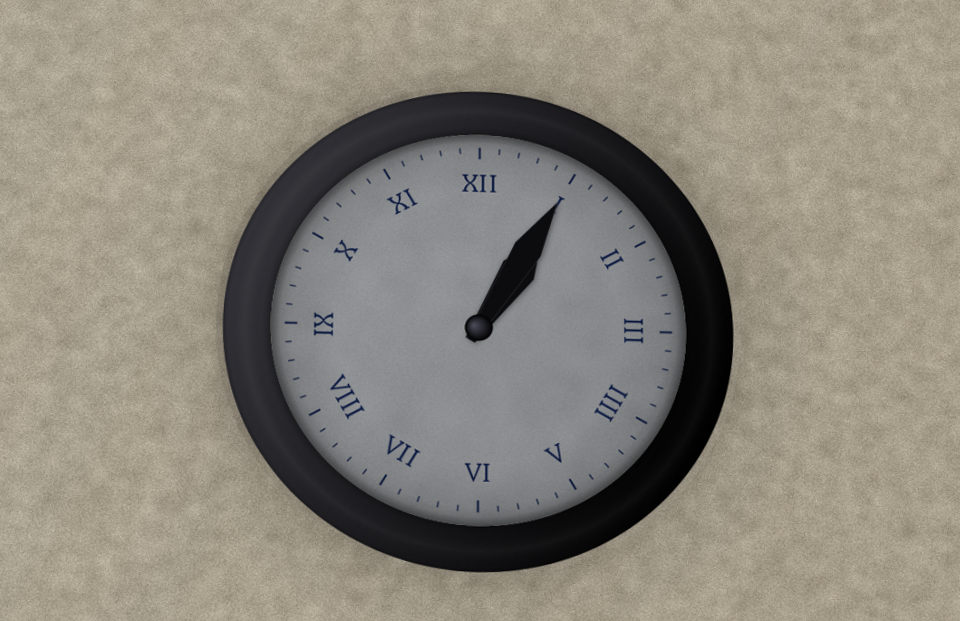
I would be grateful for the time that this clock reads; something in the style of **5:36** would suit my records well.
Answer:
**1:05**
